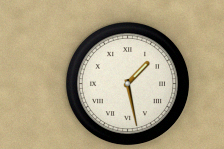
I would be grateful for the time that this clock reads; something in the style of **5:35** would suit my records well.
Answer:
**1:28**
